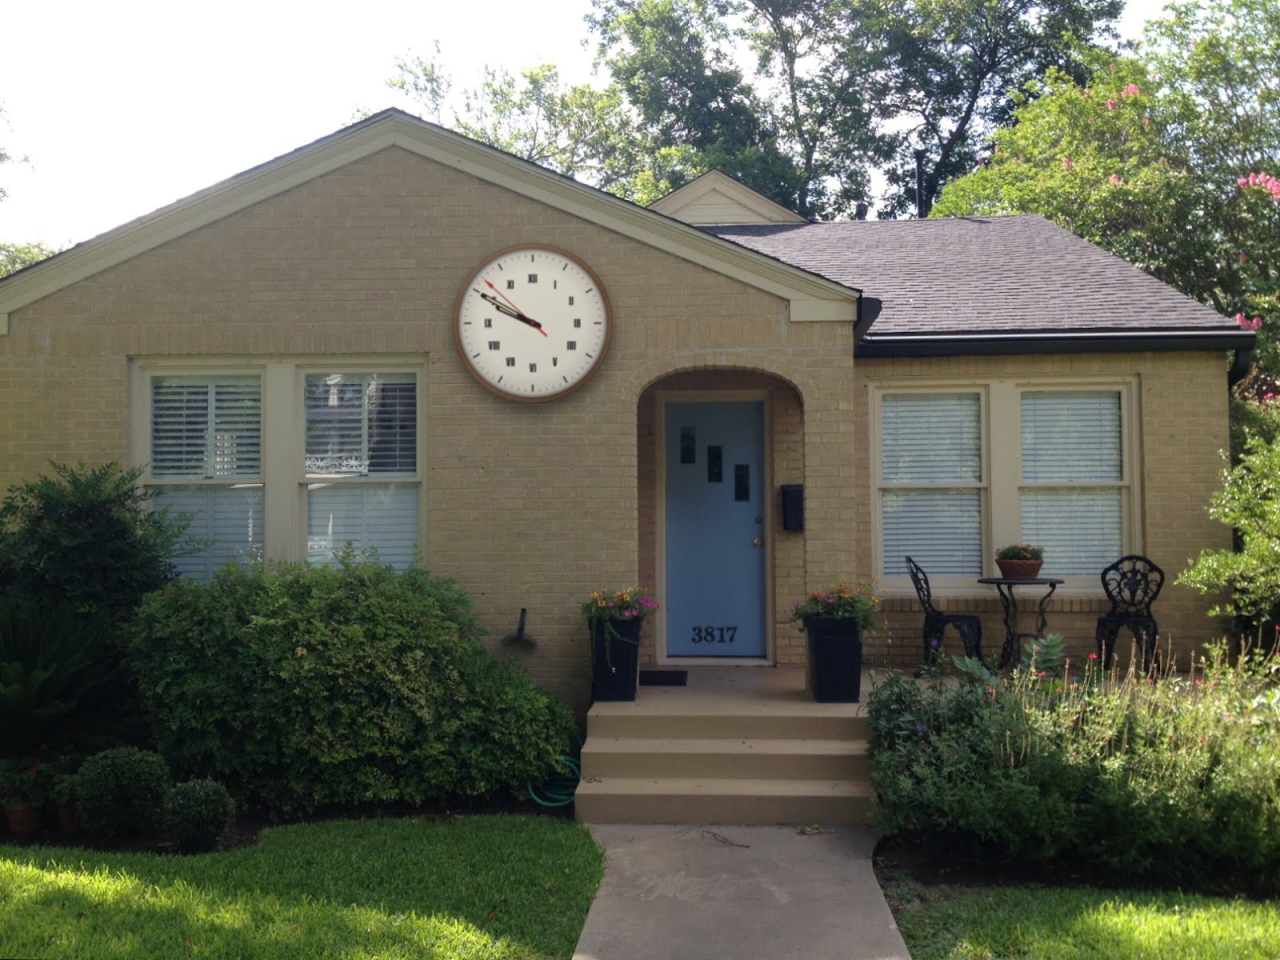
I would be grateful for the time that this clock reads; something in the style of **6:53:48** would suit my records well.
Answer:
**9:49:52**
